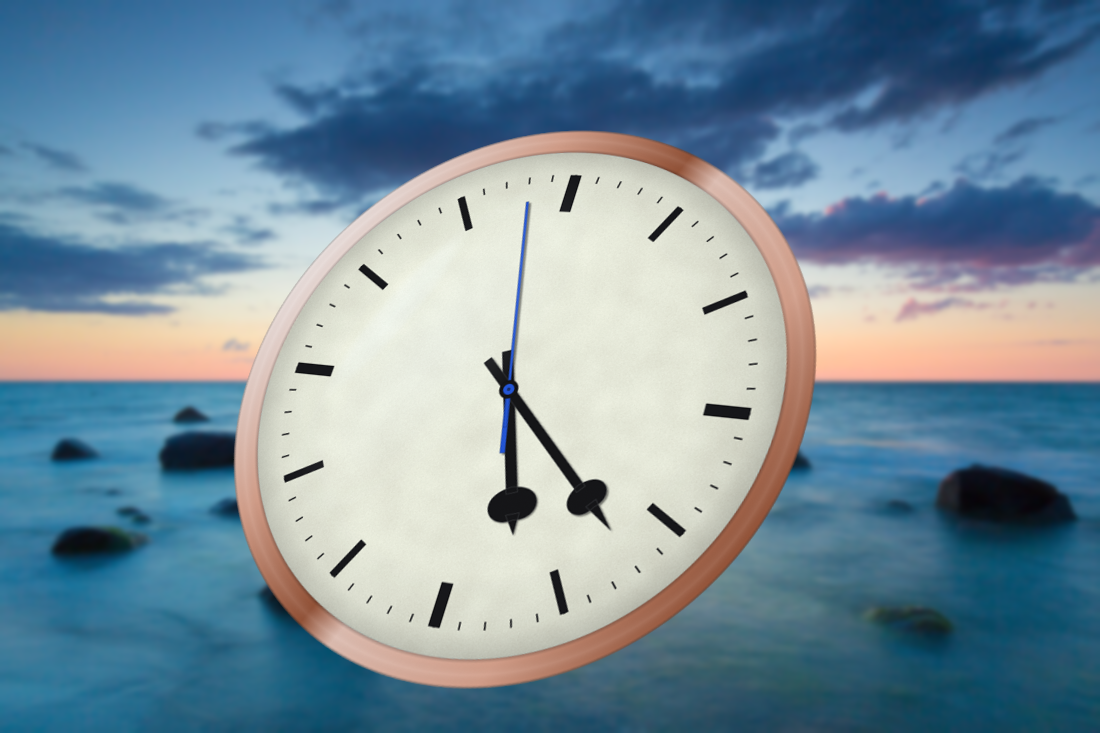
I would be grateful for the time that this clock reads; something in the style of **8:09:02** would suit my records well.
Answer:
**5:21:58**
